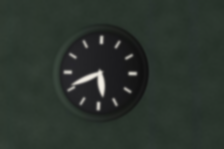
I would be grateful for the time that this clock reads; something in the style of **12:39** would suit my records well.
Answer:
**5:41**
